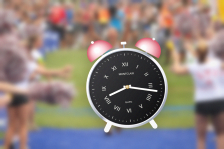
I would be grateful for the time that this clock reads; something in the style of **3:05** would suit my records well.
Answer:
**8:17**
